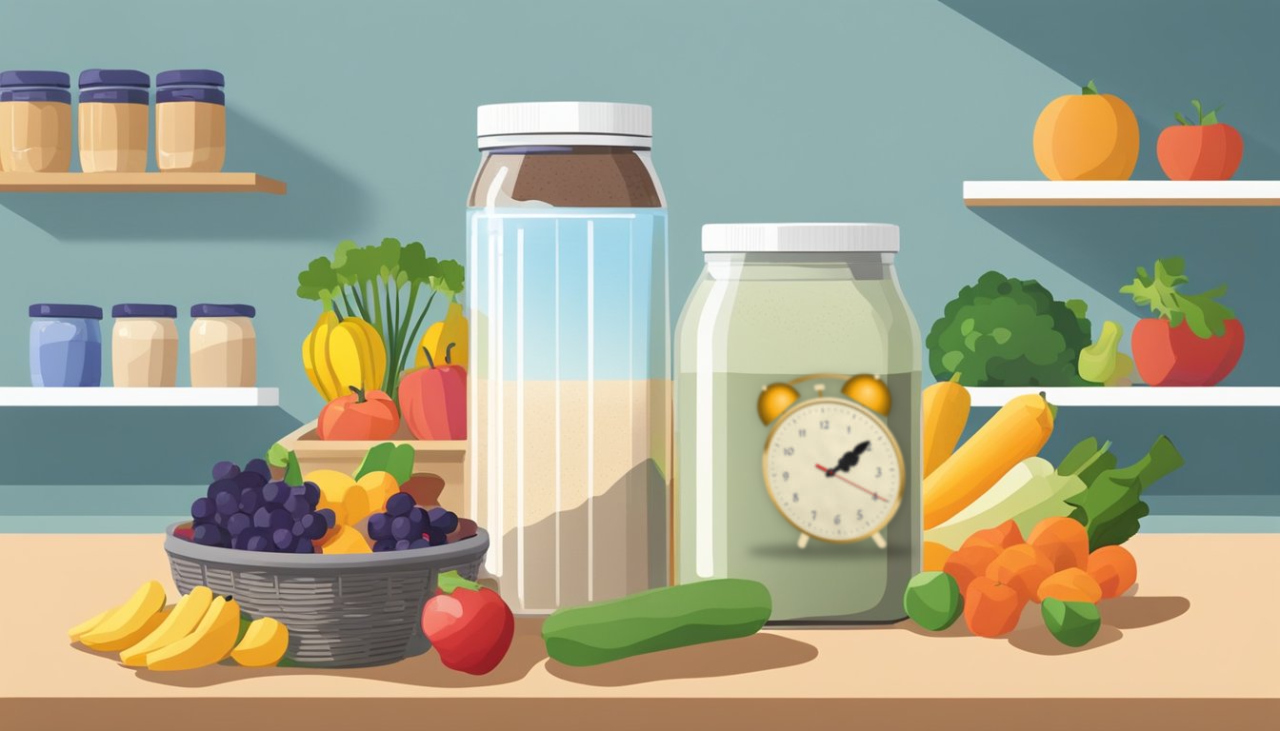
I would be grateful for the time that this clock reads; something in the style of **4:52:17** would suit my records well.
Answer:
**2:09:20**
